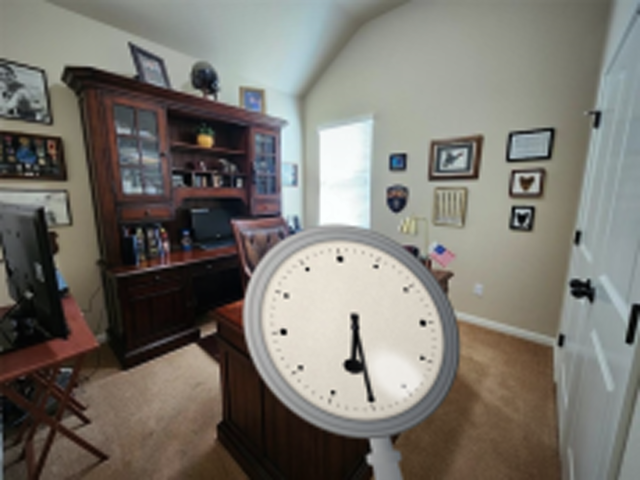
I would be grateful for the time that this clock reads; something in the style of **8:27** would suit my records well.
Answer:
**6:30**
